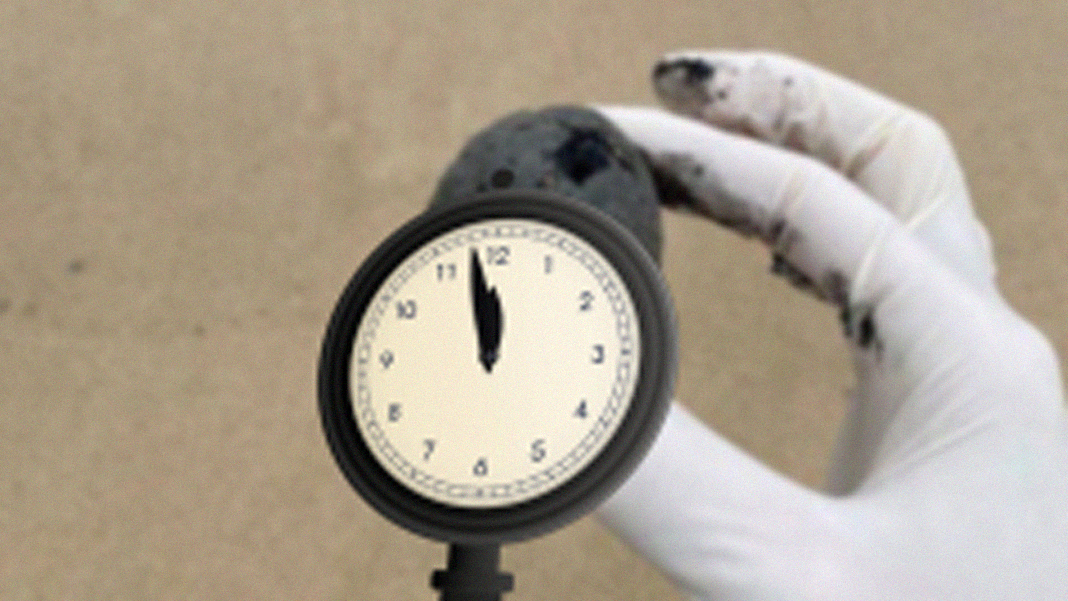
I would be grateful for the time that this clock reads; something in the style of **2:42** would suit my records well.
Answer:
**11:58**
